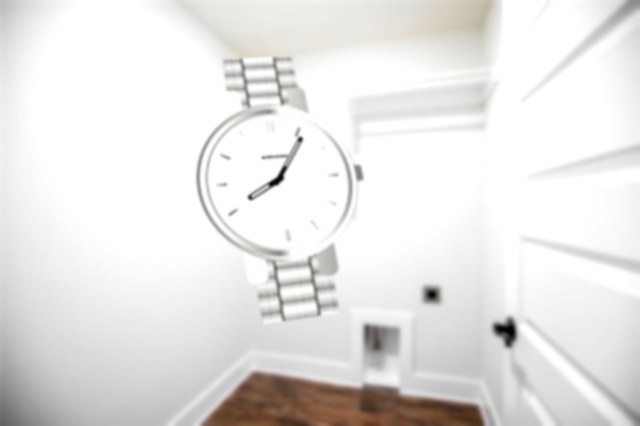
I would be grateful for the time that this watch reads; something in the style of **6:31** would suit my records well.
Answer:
**8:06**
